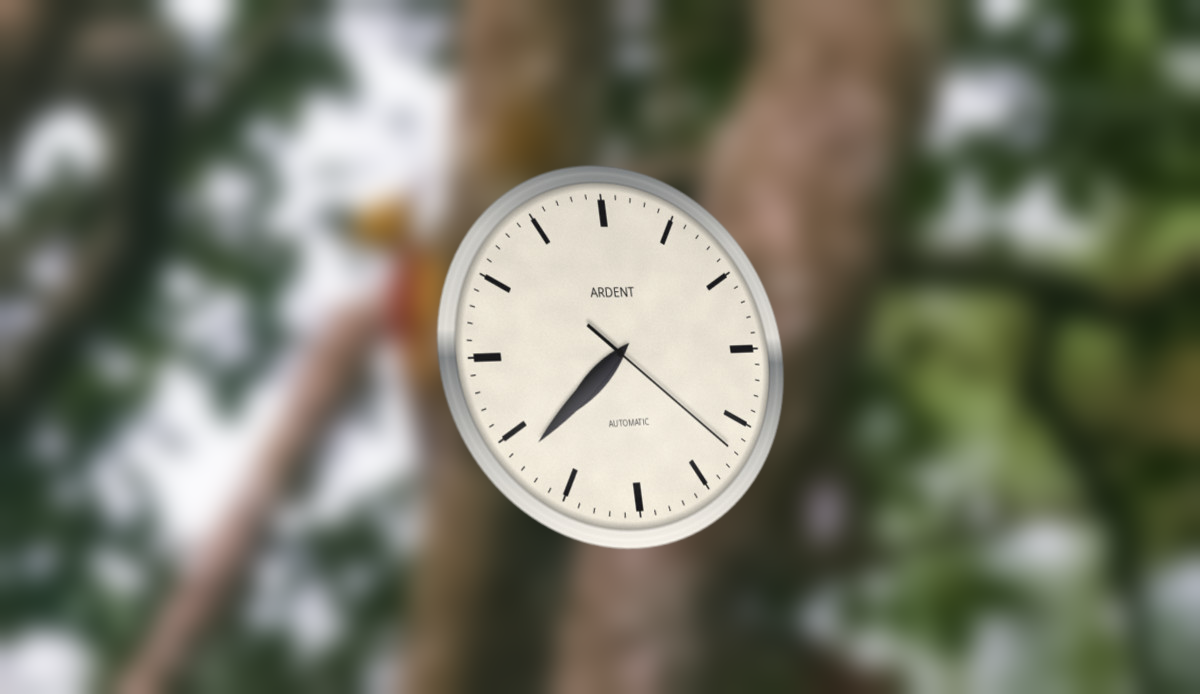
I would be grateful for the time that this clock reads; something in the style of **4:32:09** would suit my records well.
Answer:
**7:38:22**
